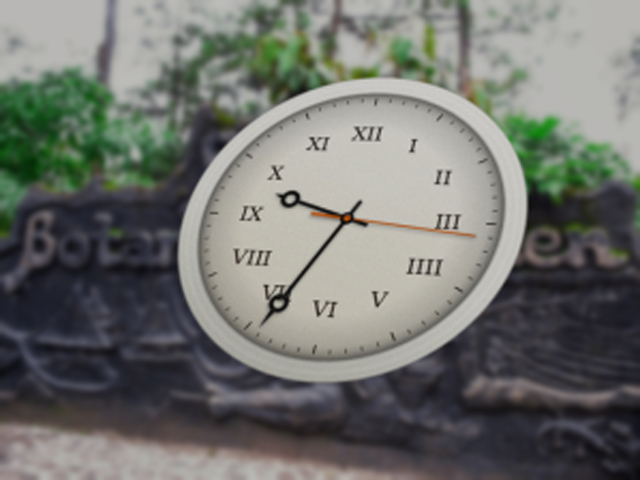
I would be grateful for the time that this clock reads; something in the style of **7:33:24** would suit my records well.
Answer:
**9:34:16**
